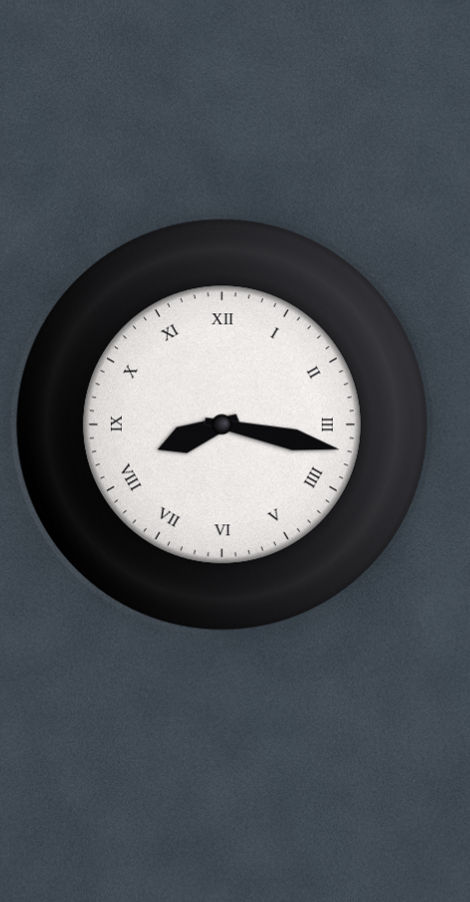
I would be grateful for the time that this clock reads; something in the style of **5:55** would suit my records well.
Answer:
**8:17**
